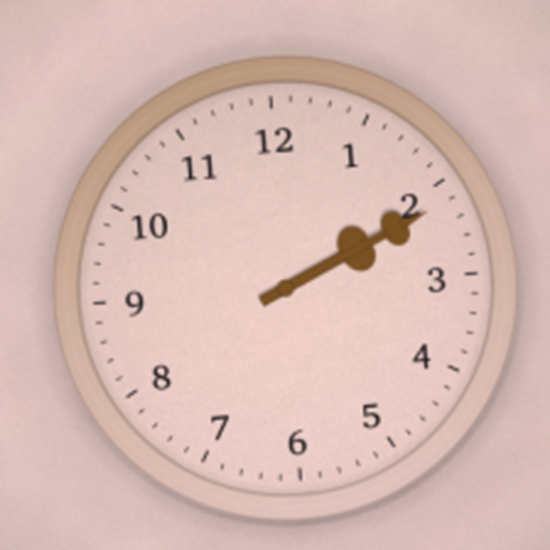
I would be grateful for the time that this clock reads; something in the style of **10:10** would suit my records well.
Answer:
**2:11**
